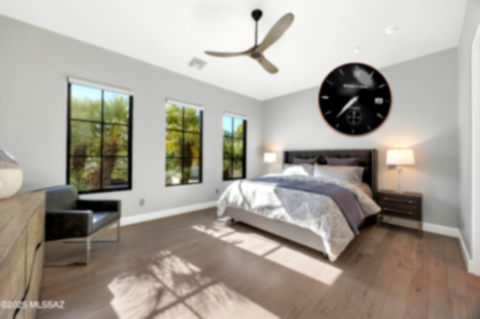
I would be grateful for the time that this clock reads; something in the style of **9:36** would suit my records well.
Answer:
**7:37**
